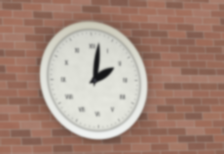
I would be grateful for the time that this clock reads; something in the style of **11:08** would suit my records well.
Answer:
**2:02**
